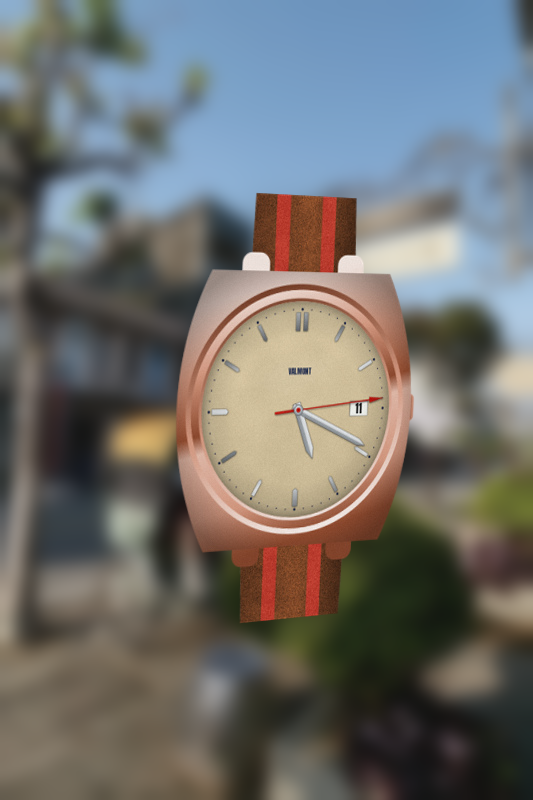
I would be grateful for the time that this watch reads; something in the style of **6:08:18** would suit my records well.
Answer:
**5:19:14**
